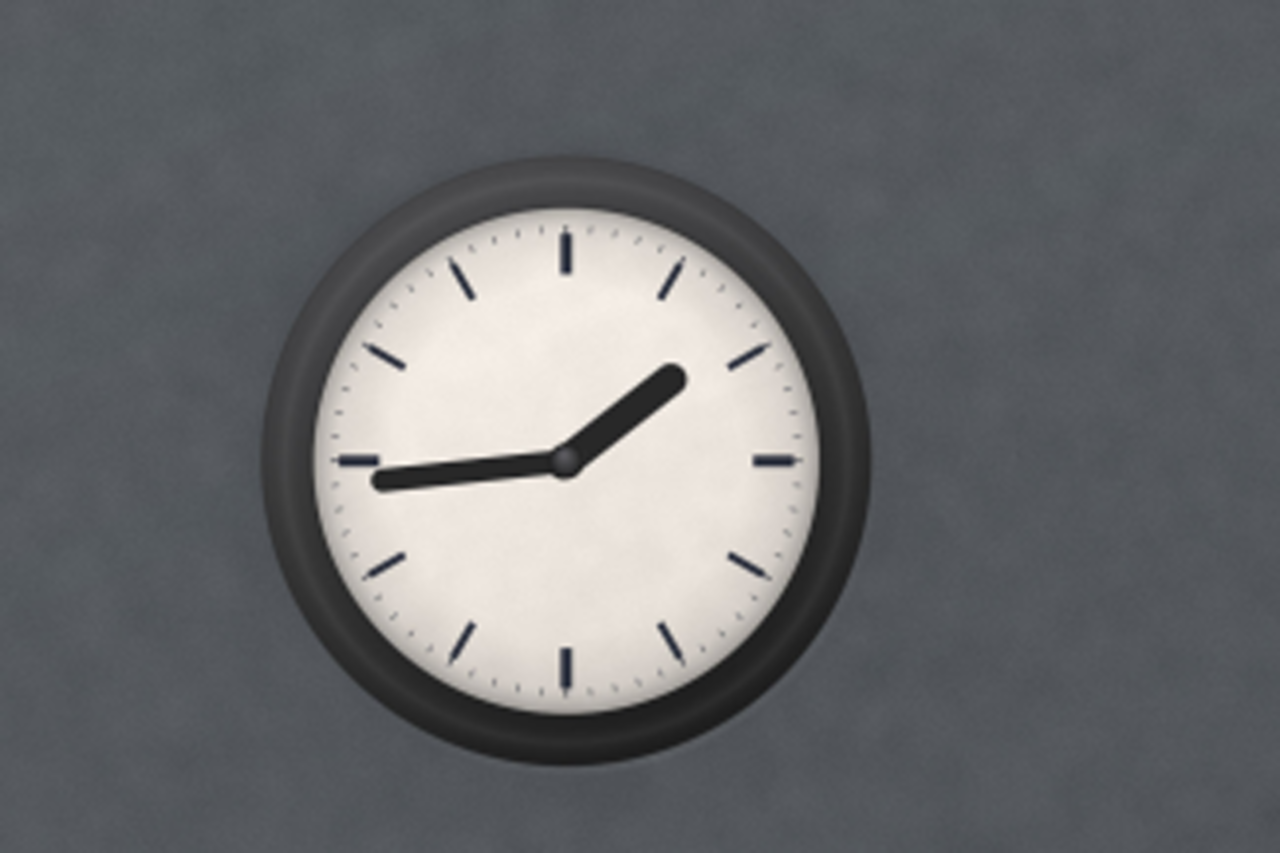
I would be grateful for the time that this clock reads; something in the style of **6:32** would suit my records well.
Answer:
**1:44**
